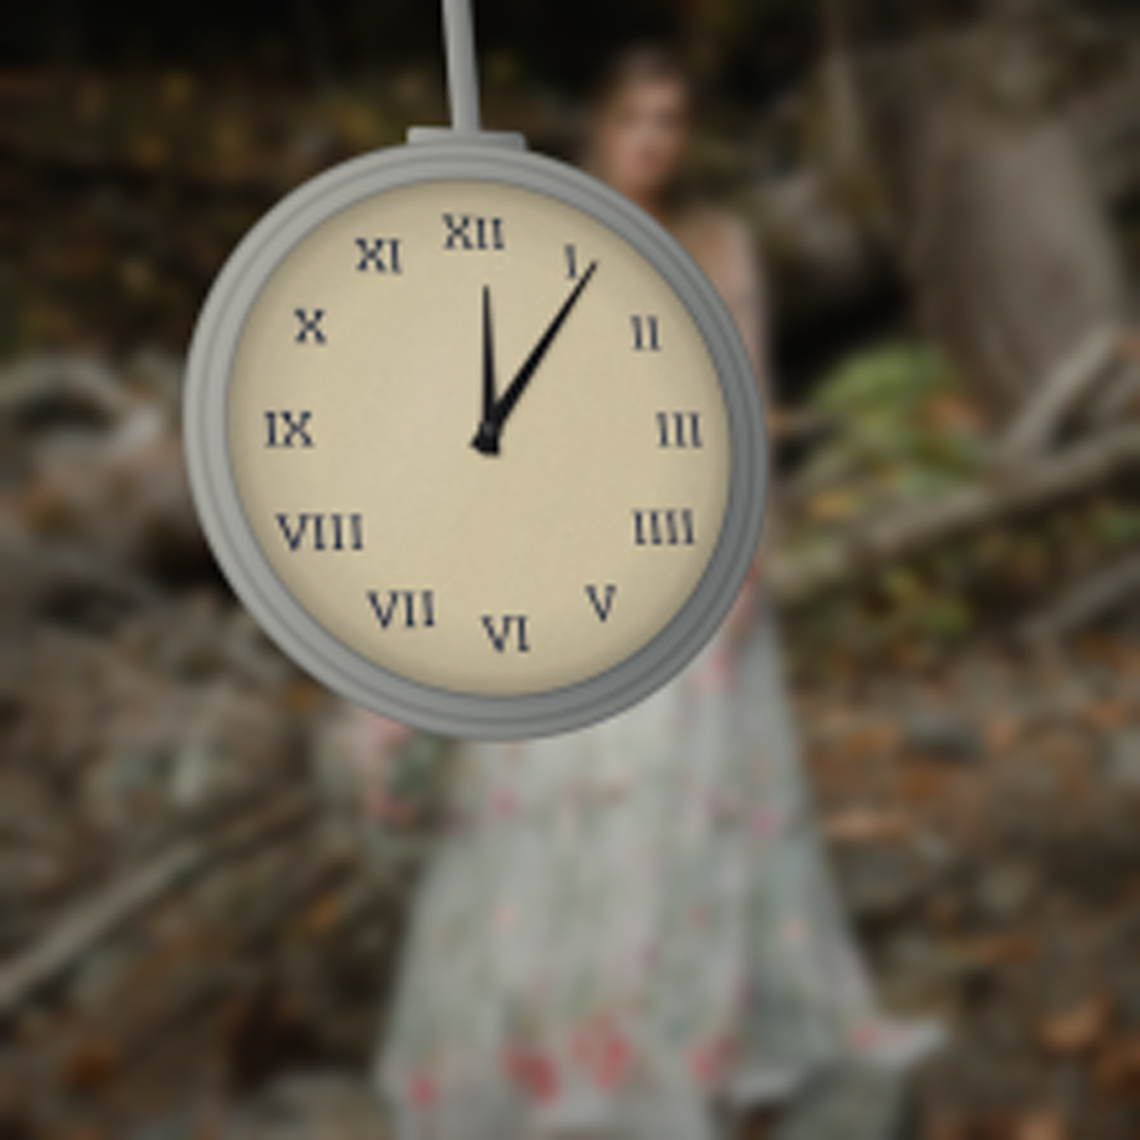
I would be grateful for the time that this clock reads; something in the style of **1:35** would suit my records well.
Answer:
**12:06**
